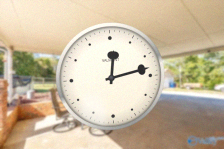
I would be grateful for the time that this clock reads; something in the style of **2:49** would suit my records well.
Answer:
**12:13**
